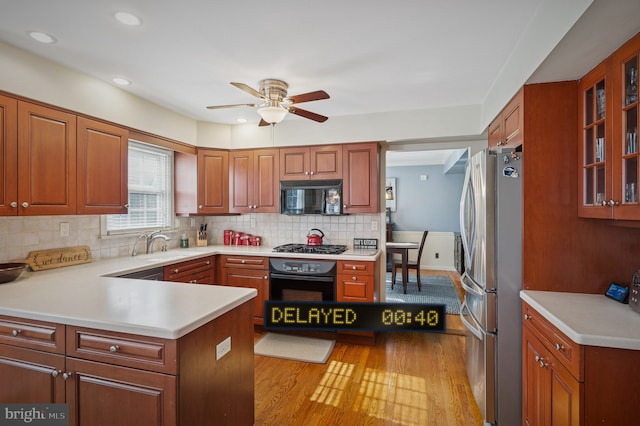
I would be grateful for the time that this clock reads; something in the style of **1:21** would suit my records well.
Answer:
**0:40**
